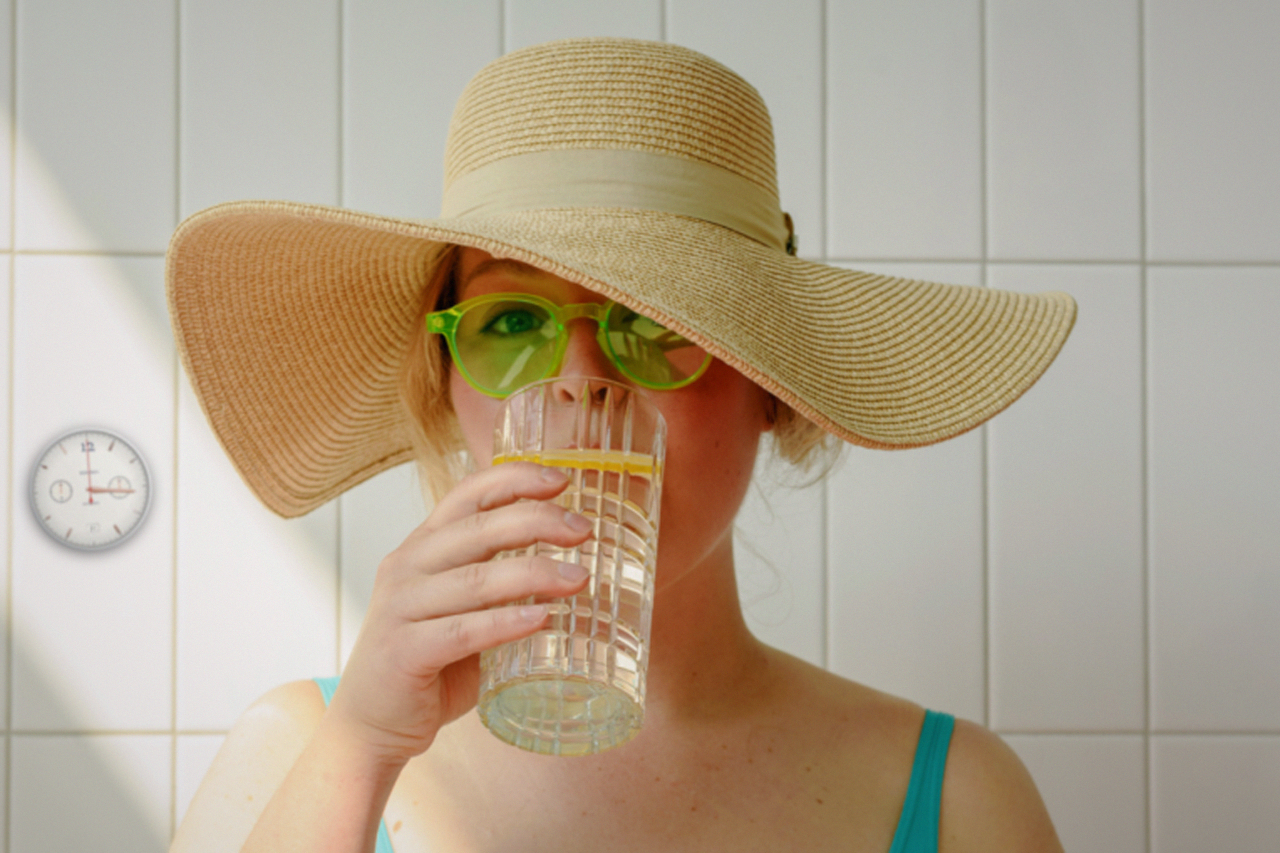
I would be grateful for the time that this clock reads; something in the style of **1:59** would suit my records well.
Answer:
**3:16**
